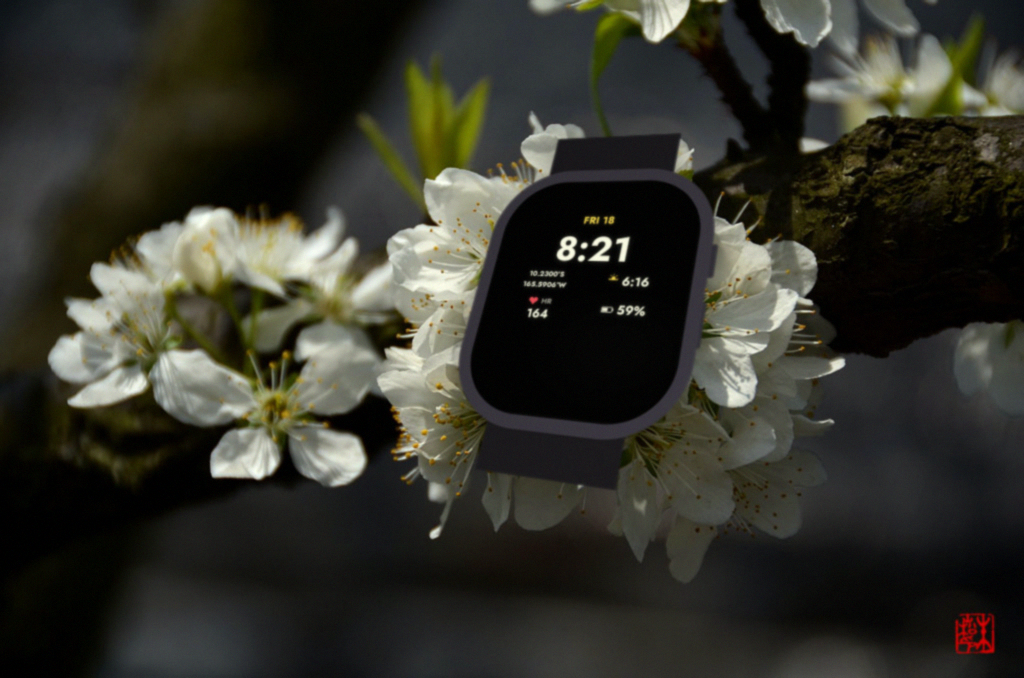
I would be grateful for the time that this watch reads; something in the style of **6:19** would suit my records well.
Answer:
**8:21**
